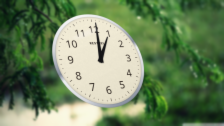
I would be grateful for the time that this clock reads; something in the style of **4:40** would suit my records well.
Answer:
**1:01**
